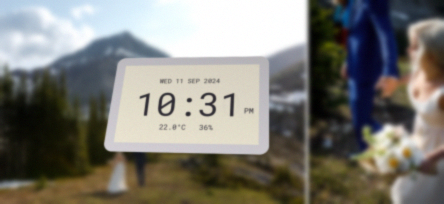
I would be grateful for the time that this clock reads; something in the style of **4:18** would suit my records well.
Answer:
**10:31**
